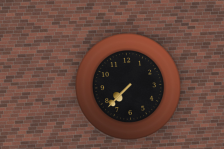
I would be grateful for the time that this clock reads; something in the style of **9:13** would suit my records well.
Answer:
**7:38**
